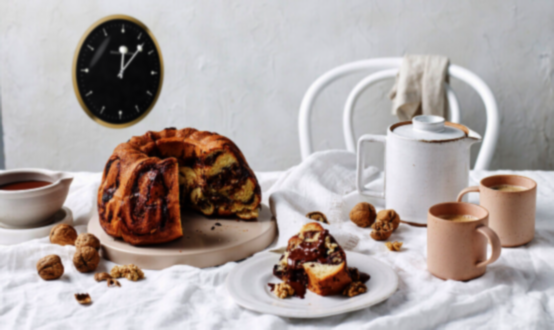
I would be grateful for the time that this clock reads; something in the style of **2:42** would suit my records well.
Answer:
**12:07**
